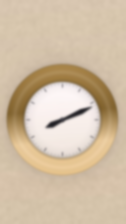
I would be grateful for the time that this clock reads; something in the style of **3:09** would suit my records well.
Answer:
**8:11**
